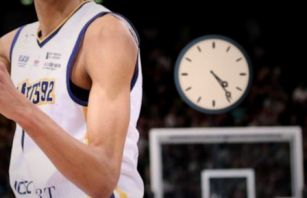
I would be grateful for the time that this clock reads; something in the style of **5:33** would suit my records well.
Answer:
**4:24**
